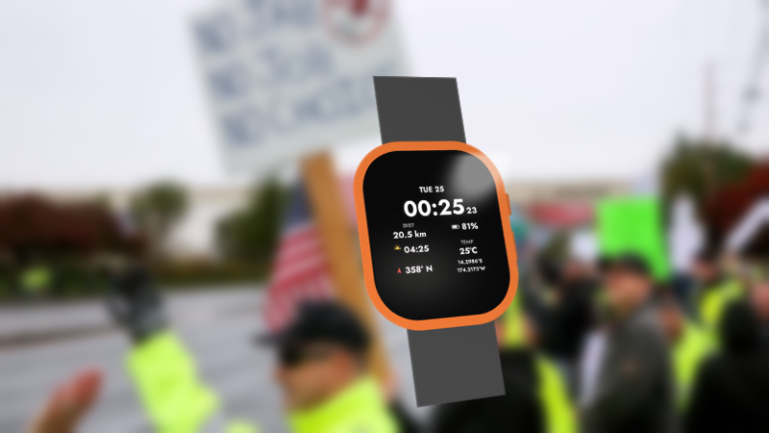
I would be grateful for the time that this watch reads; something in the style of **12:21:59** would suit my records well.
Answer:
**0:25:23**
